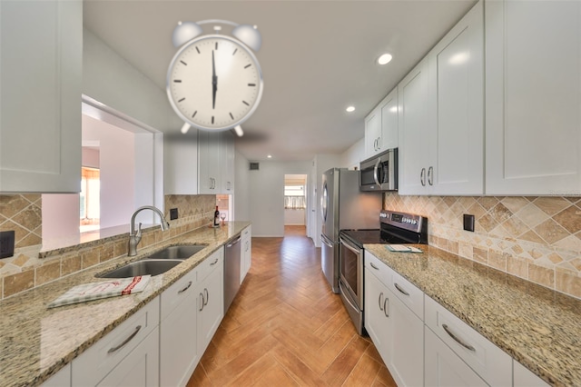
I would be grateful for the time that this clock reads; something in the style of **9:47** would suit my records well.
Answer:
**5:59**
